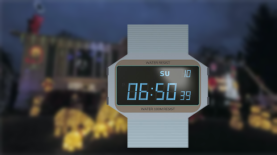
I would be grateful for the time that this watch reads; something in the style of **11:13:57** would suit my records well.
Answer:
**6:50:39**
